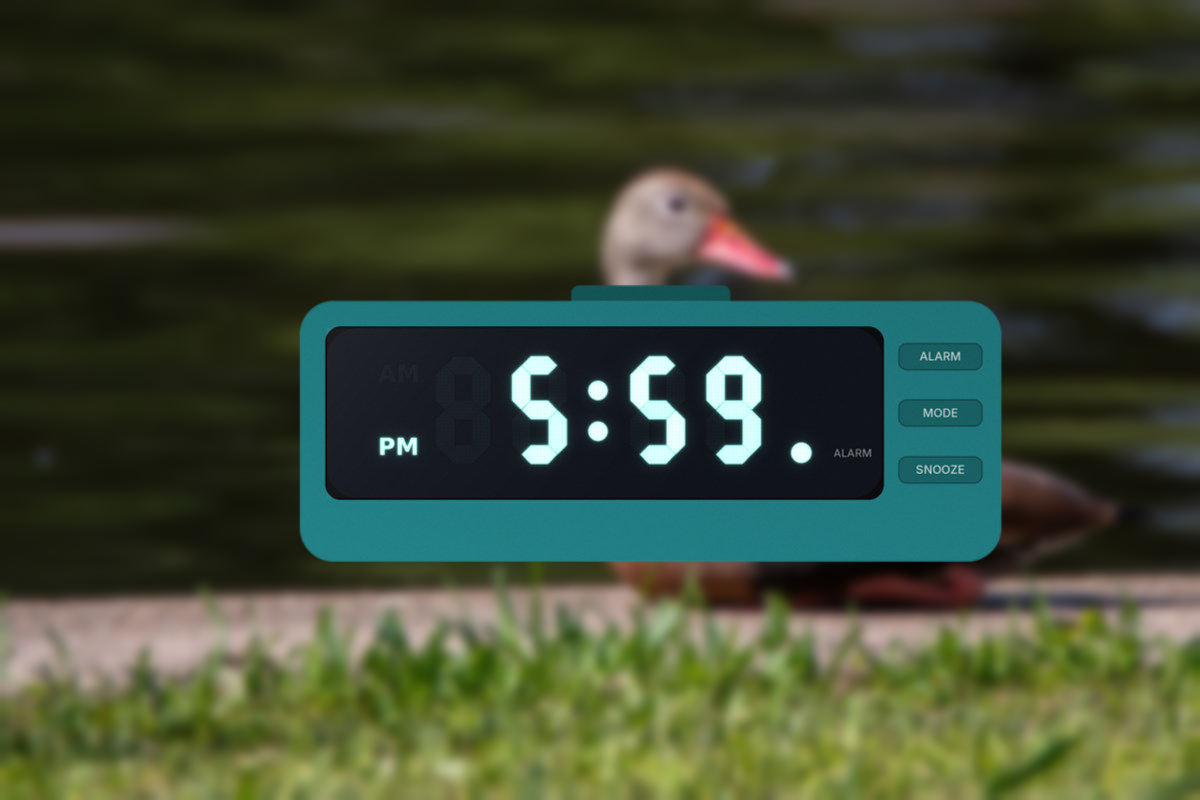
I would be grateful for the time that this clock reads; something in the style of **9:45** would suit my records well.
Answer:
**5:59**
